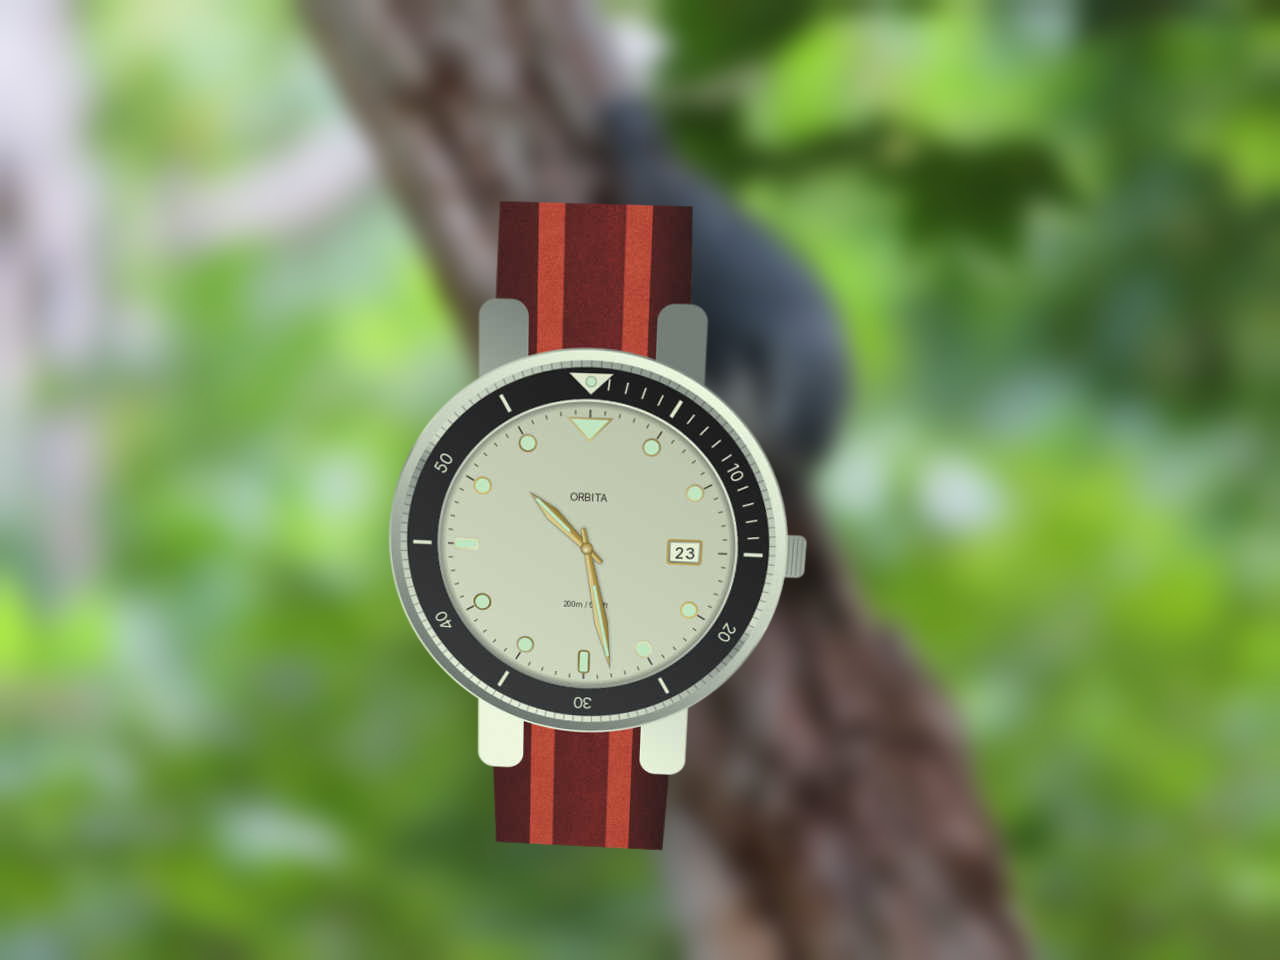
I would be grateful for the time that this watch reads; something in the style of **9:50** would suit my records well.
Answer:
**10:28**
